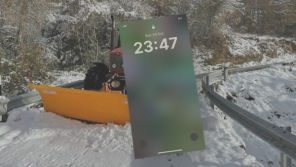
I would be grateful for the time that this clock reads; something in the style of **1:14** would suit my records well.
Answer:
**23:47**
